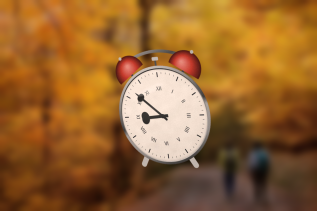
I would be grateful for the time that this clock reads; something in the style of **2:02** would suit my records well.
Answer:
**8:52**
